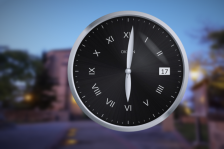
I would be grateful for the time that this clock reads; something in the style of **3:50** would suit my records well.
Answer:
**6:01**
